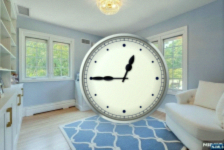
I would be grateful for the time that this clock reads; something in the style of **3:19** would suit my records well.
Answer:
**12:45**
